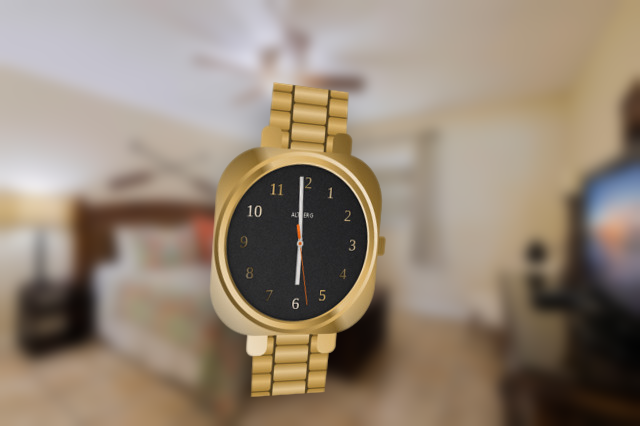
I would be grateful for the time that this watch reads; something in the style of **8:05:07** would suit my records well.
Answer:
**5:59:28**
